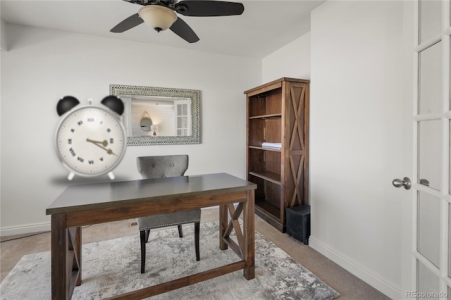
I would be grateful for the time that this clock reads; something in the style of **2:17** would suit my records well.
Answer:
**3:20**
